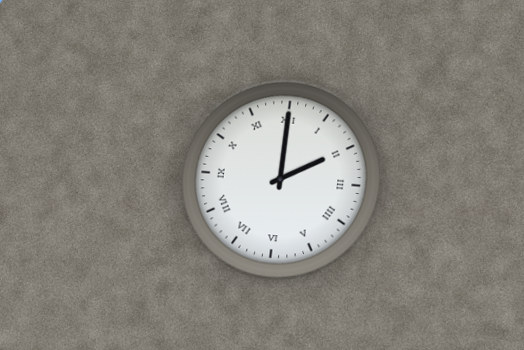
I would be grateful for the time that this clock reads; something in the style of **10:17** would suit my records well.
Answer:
**2:00**
